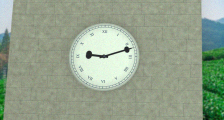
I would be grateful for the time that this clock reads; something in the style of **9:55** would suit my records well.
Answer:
**9:12**
